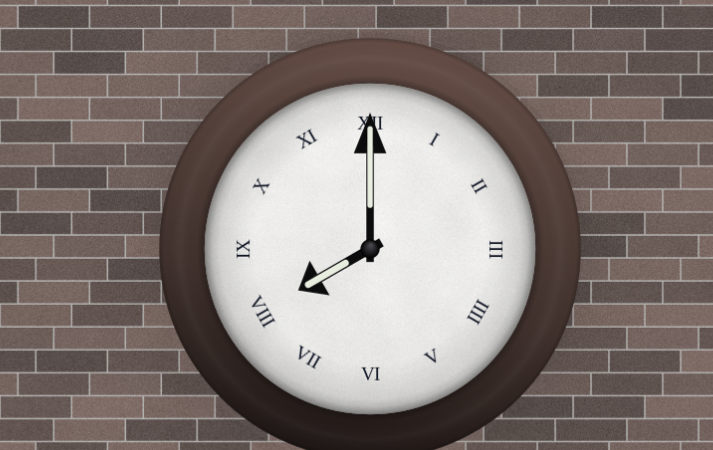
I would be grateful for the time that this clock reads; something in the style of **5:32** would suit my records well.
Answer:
**8:00**
